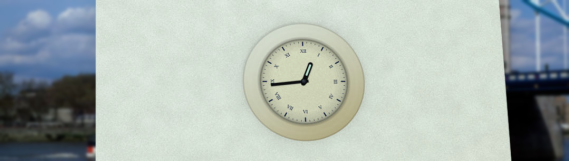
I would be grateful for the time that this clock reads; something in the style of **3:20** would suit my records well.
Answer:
**12:44**
